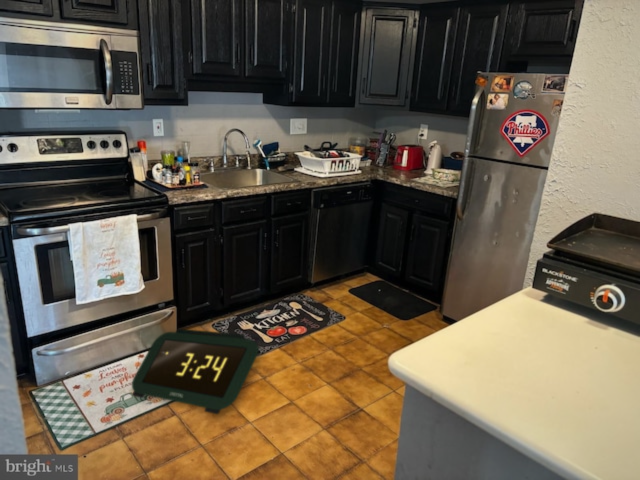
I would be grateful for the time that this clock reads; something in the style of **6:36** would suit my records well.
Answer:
**3:24**
